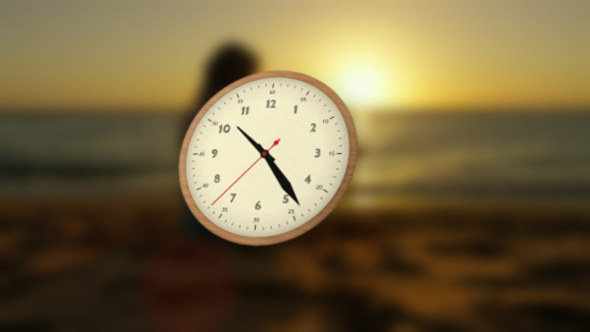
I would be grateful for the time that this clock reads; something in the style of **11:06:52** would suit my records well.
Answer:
**10:23:37**
